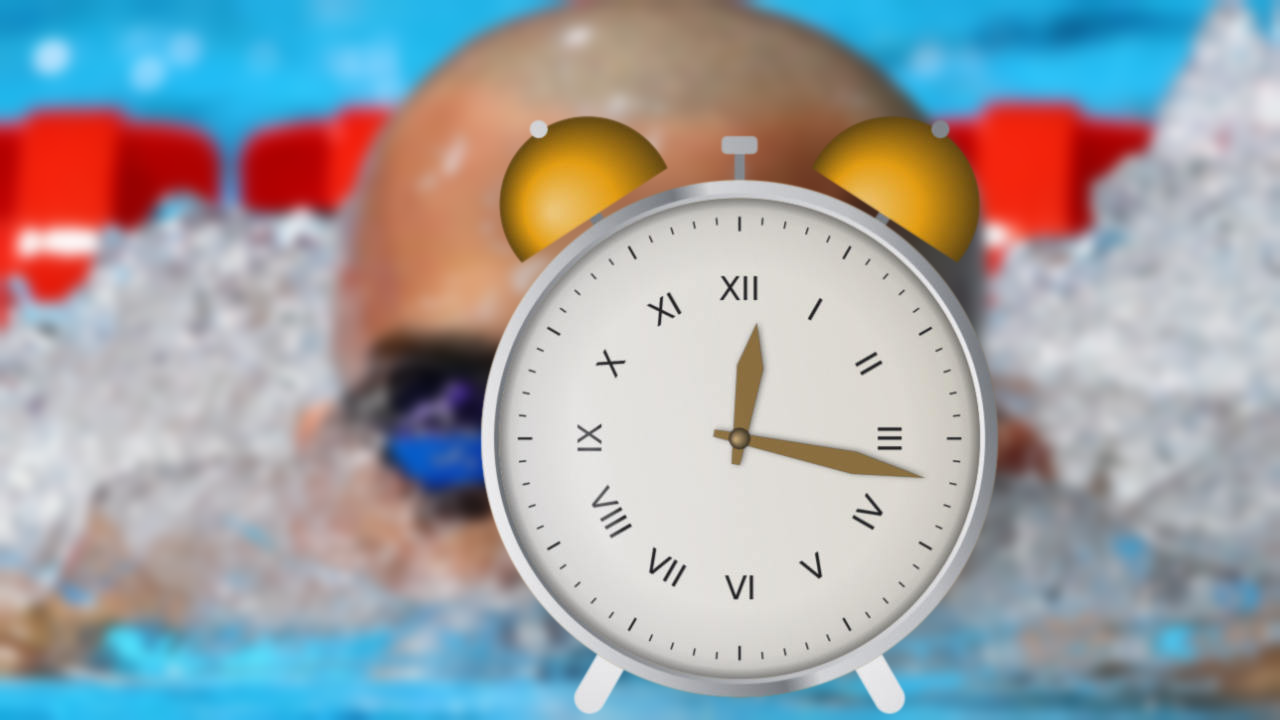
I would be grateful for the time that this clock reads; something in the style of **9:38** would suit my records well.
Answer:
**12:17**
